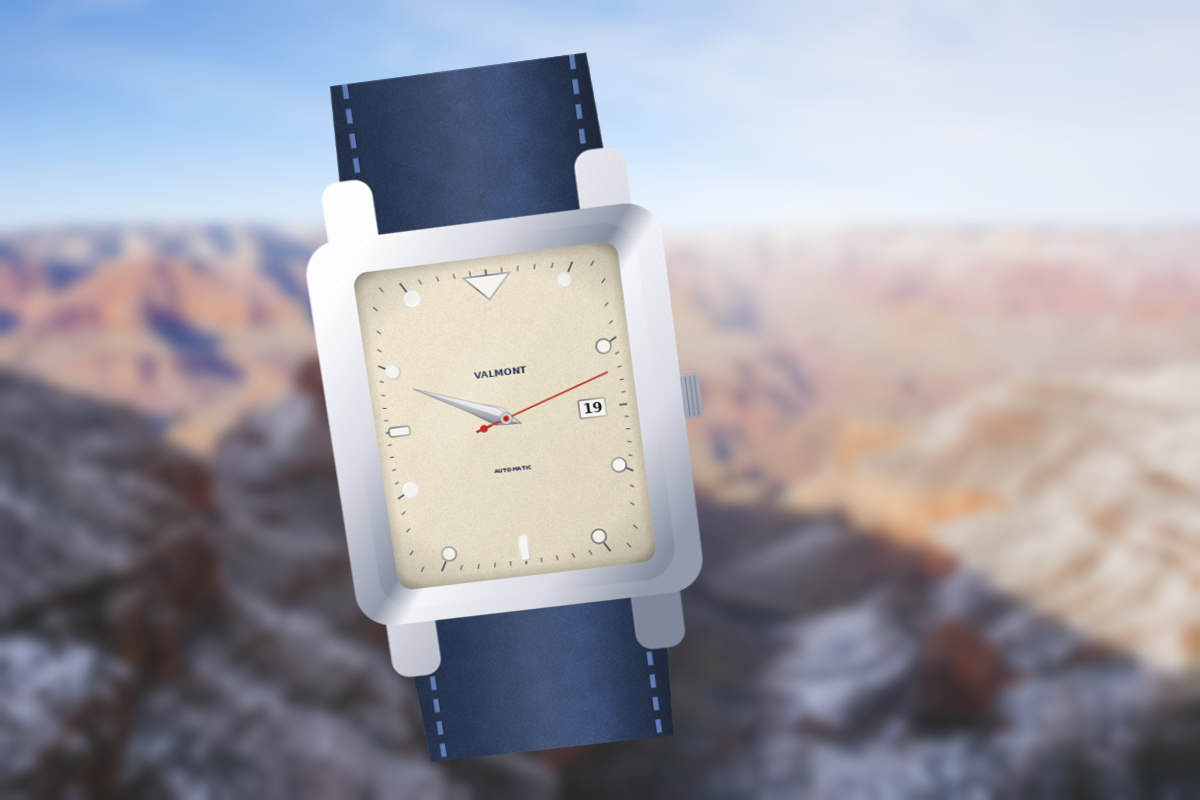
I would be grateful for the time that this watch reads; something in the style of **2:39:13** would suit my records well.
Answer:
**9:49:12**
